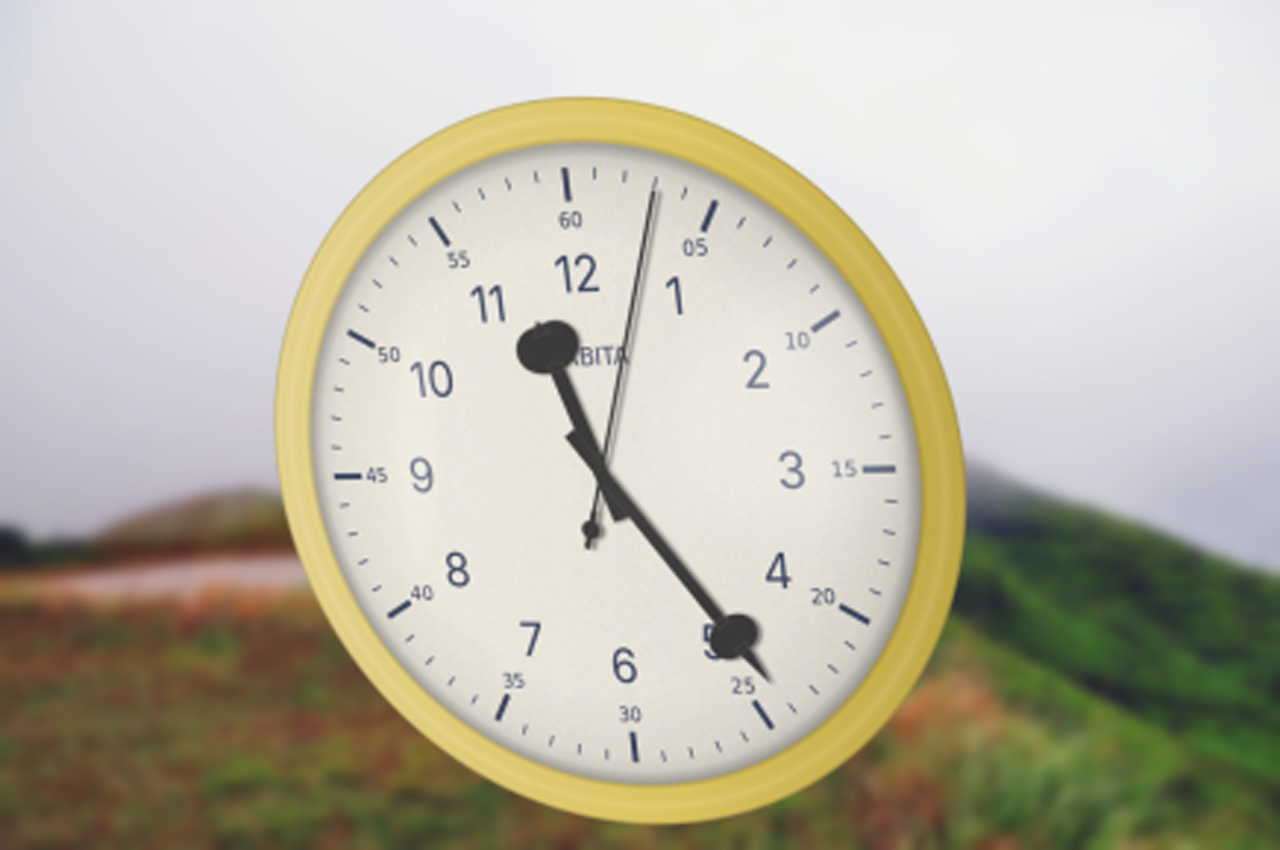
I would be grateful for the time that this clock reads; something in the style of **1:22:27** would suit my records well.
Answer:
**11:24:03**
